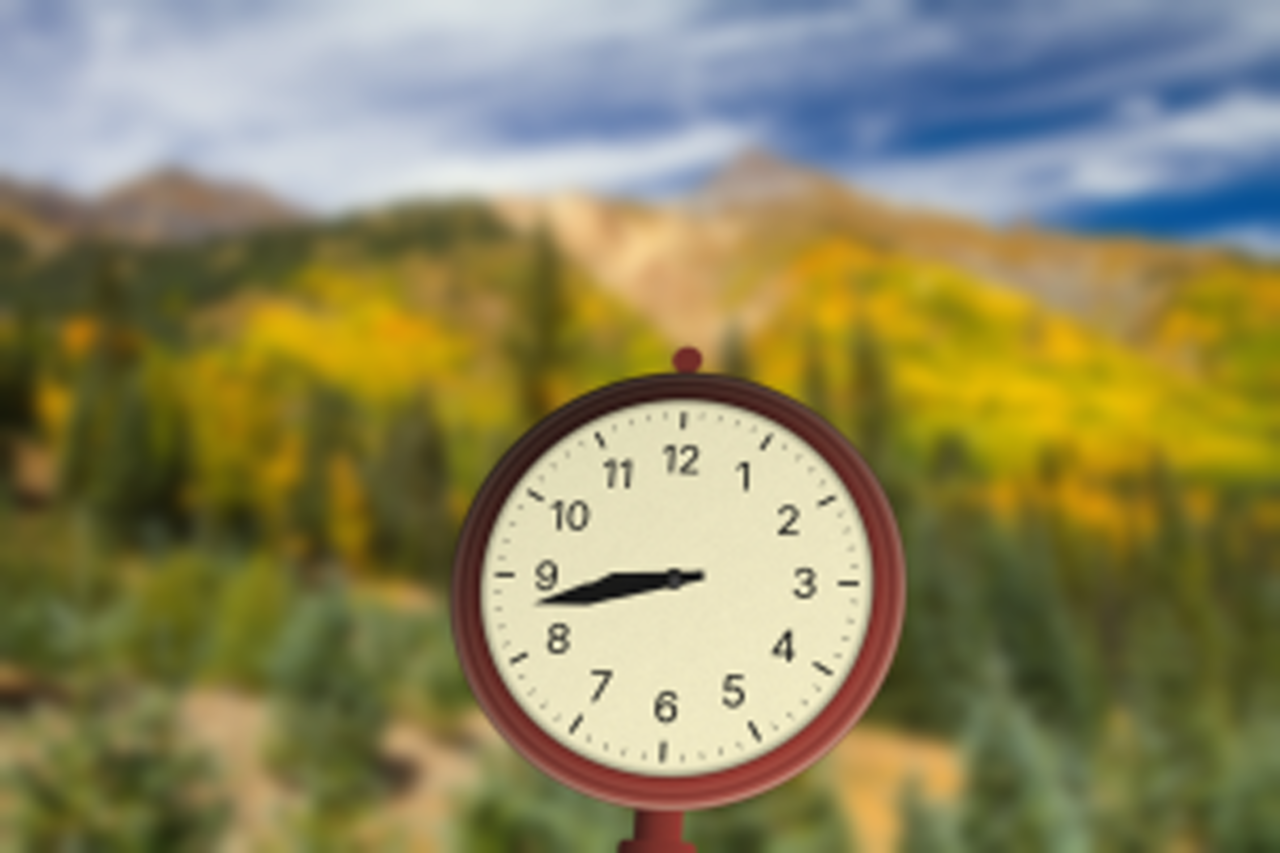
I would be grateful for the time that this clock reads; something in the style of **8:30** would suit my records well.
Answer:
**8:43**
